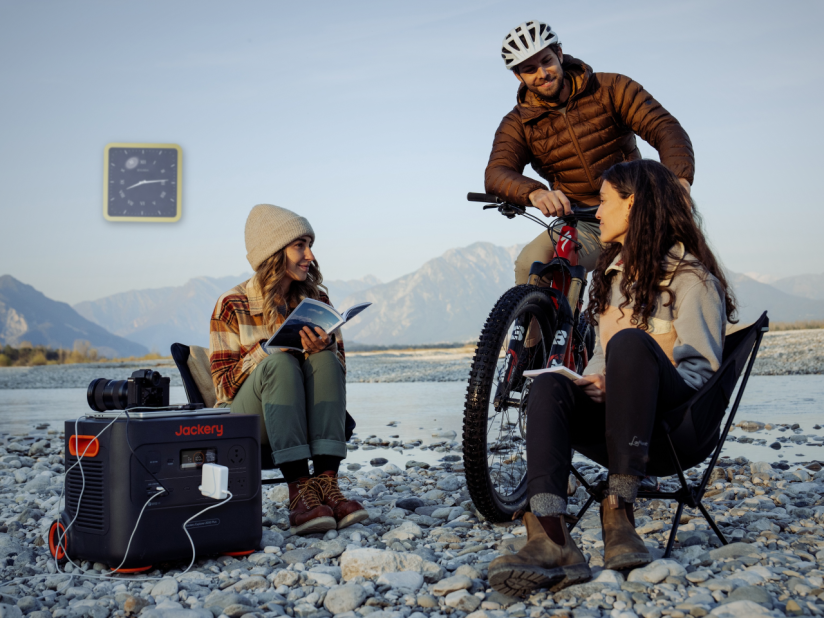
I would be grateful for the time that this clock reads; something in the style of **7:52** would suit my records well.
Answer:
**8:14**
